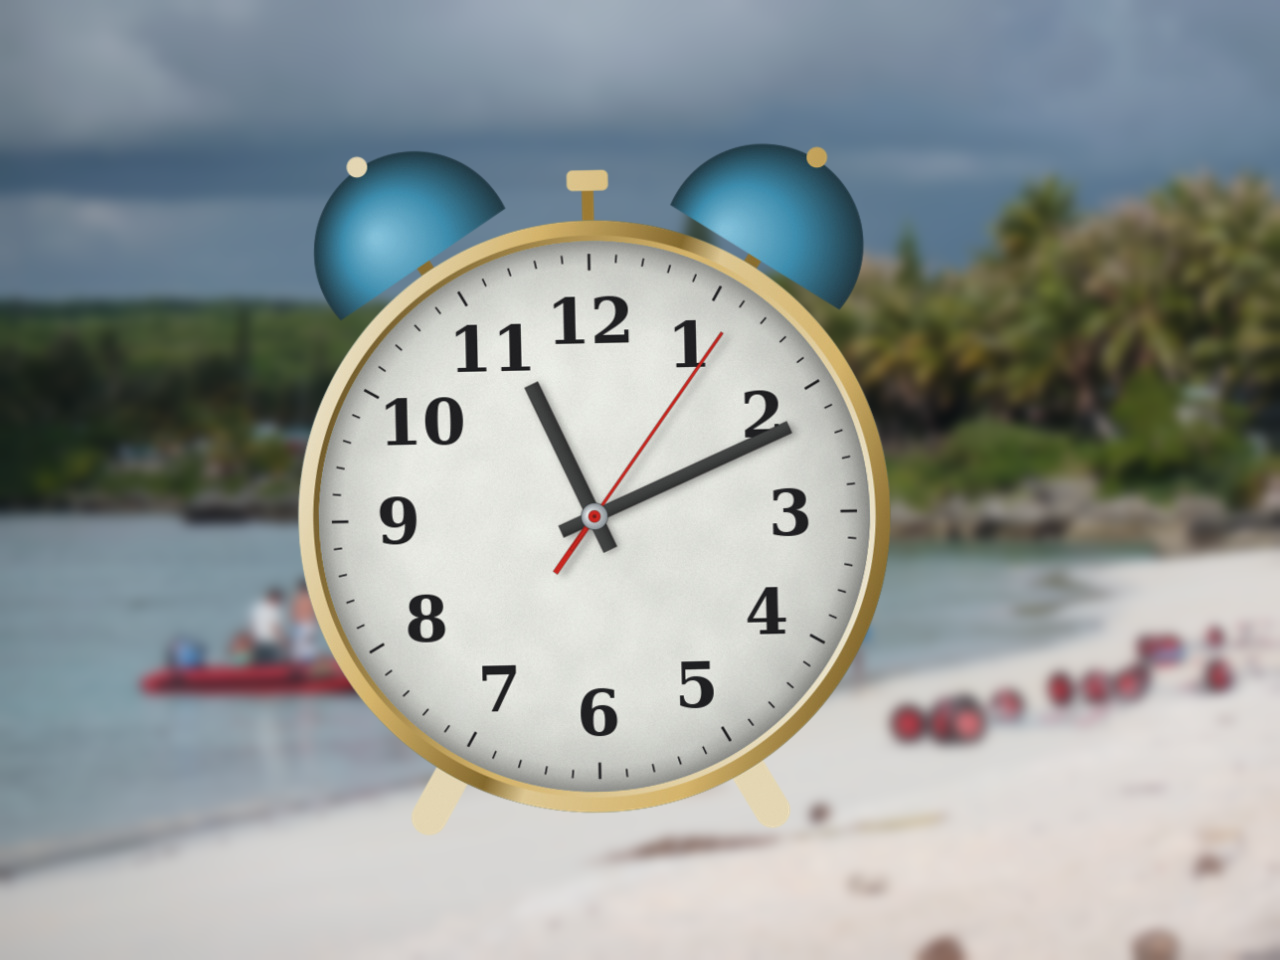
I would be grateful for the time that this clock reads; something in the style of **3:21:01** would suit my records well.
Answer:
**11:11:06**
